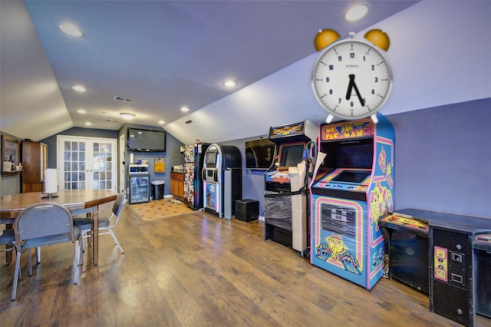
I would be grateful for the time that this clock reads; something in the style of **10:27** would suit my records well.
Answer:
**6:26**
